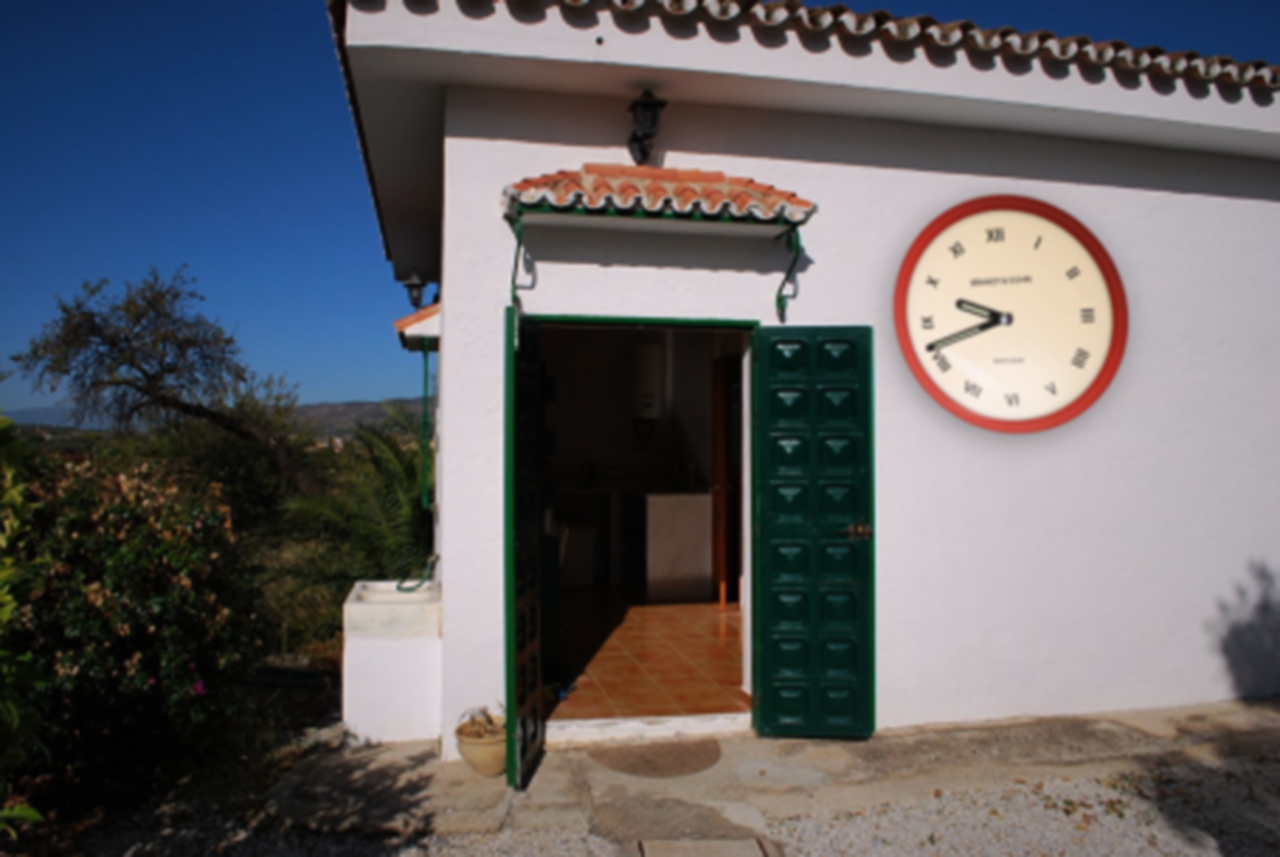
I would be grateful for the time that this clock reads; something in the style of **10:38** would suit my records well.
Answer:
**9:42**
